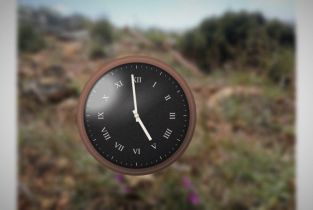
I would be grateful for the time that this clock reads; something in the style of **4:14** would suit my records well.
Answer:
**4:59**
